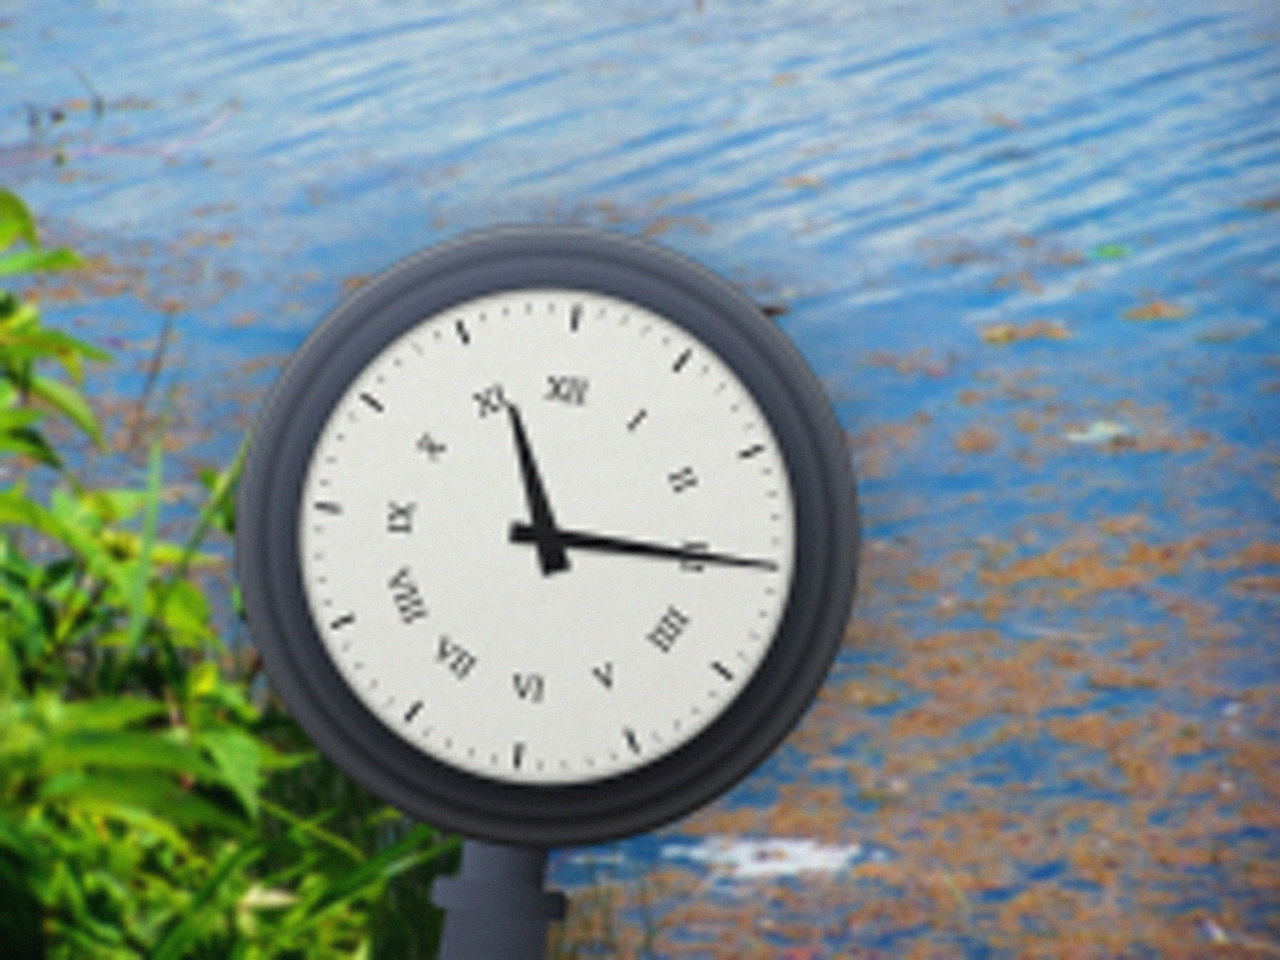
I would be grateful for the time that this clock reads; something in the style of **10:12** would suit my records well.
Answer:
**11:15**
